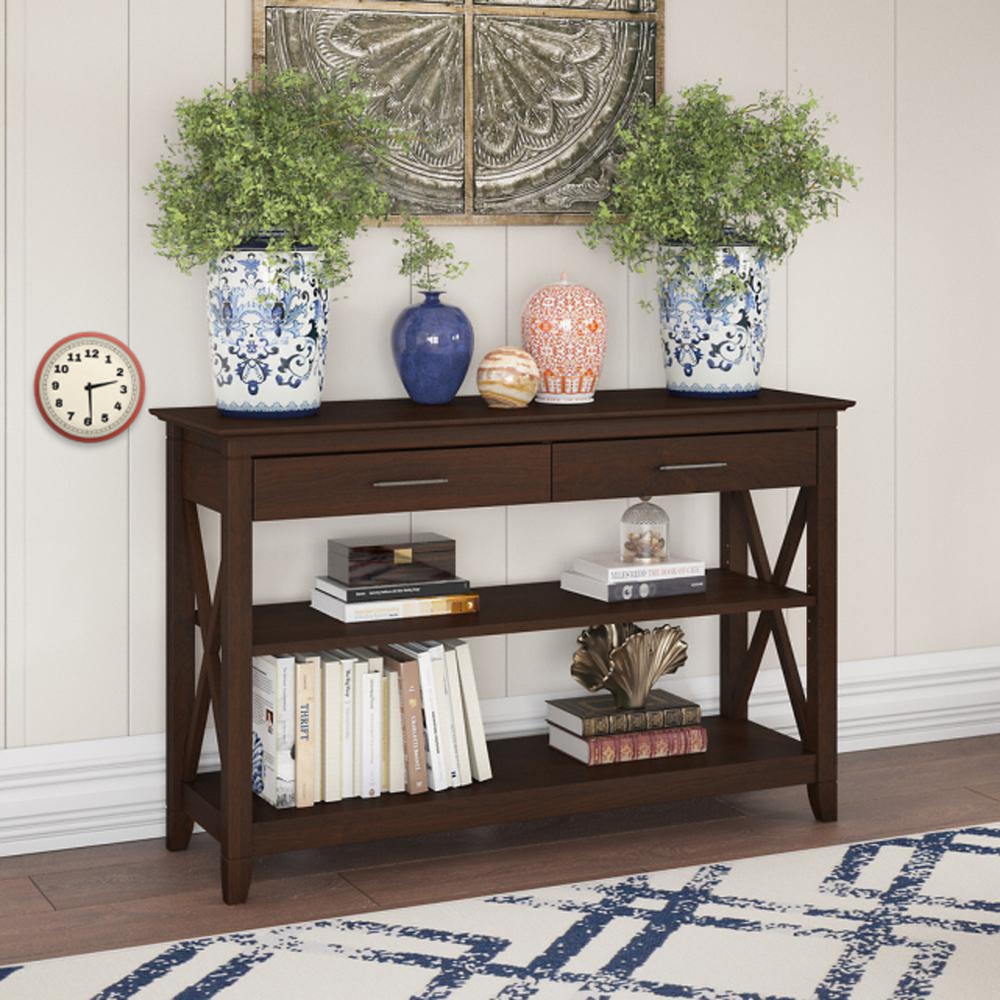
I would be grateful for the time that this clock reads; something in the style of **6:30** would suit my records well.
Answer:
**2:29**
